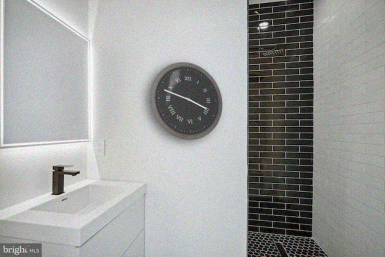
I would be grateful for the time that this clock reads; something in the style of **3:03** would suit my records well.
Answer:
**3:48**
